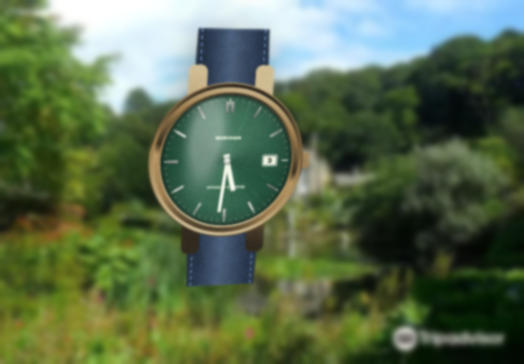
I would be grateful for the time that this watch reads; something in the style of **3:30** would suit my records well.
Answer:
**5:31**
